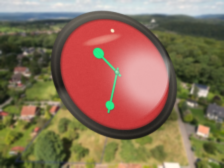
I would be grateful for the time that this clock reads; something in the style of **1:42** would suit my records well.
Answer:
**10:33**
